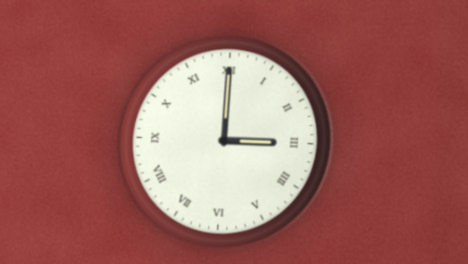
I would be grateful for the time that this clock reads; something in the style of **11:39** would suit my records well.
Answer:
**3:00**
